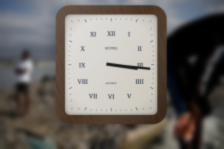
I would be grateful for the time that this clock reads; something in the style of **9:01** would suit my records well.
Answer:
**3:16**
